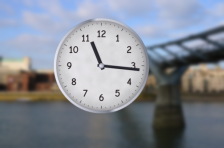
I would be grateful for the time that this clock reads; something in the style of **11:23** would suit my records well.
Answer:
**11:16**
